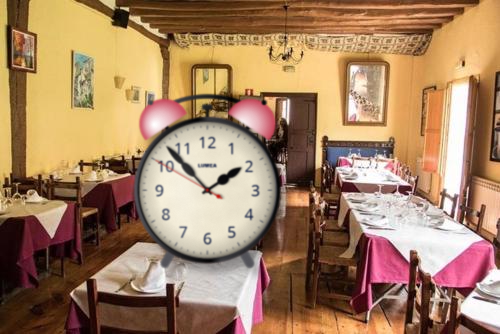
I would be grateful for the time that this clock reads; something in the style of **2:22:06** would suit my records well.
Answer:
**1:52:50**
